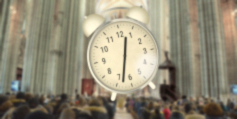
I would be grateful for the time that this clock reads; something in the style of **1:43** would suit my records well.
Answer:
**12:33**
